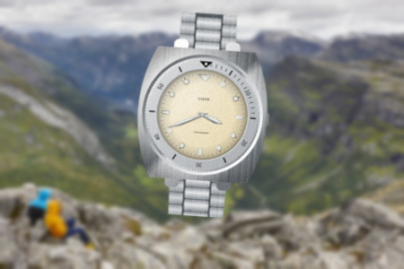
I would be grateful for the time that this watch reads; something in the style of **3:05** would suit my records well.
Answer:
**3:41**
